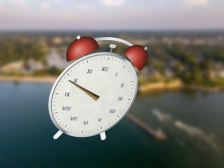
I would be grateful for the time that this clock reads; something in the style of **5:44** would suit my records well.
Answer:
**9:49**
